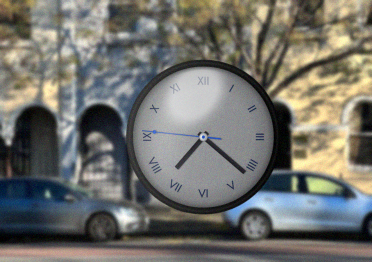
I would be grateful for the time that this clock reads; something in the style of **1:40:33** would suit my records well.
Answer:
**7:21:46**
